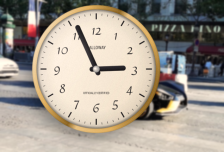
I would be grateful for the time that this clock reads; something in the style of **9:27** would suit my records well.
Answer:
**2:56**
